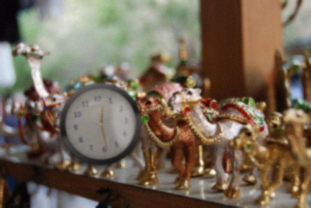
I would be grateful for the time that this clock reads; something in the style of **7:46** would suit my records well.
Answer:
**12:29**
